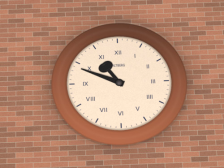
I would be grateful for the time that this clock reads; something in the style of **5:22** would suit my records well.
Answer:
**10:49**
